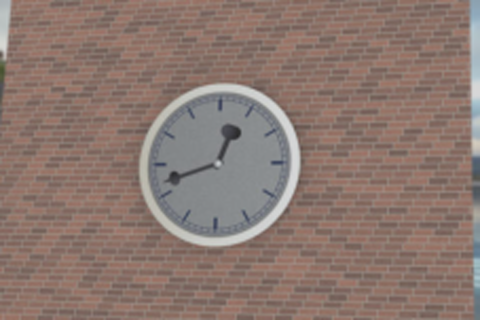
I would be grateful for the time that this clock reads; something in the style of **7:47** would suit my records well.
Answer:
**12:42**
